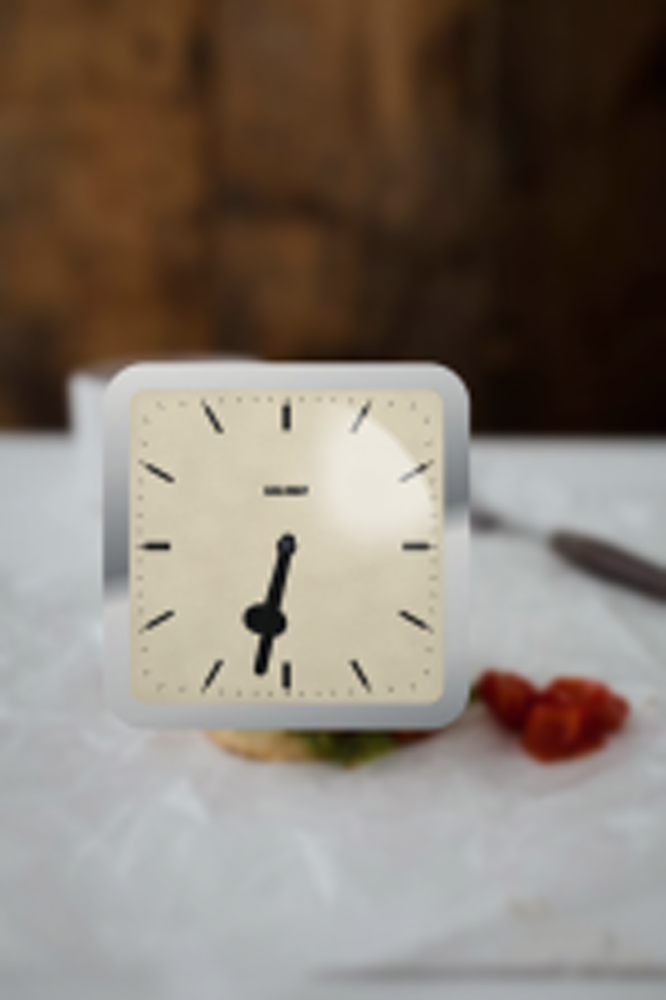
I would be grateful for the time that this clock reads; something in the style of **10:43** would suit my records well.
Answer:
**6:32**
